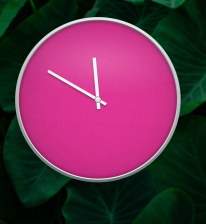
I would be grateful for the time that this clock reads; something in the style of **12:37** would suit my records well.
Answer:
**11:50**
